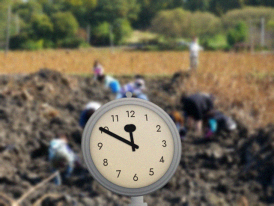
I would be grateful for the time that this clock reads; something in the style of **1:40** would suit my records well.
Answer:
**11:50**
